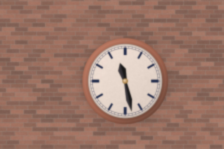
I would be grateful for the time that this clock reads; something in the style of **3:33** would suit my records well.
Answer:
**11:28**
